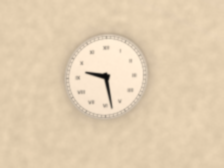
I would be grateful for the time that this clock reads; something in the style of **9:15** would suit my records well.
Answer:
**9:28**
